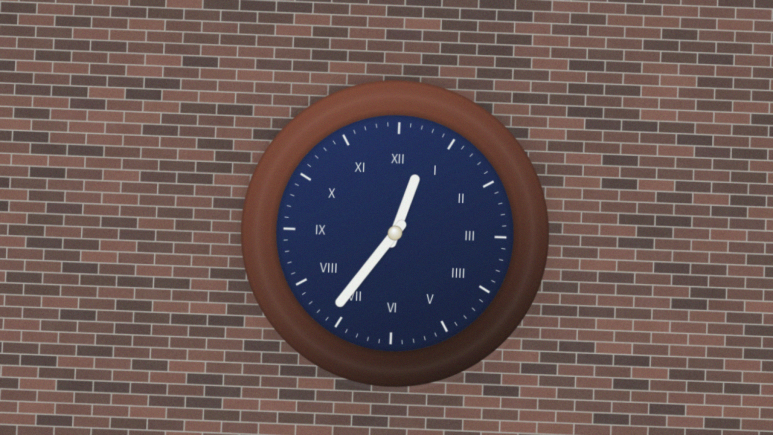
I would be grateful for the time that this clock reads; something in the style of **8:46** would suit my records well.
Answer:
**12:36**
